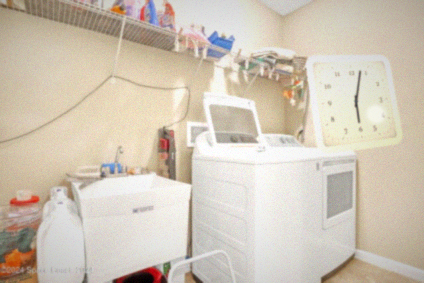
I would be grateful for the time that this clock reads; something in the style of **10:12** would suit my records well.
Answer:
**6:03**
